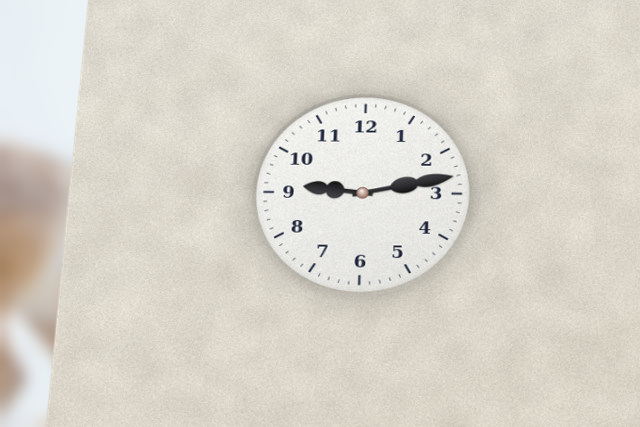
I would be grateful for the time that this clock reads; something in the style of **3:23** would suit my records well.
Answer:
**9:13**
